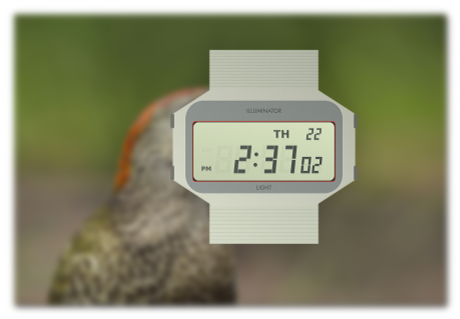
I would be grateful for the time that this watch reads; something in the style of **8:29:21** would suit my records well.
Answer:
**2:37:02**
